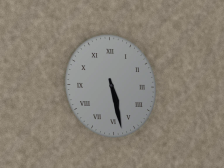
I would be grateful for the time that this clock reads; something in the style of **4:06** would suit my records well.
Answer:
**5:28**
